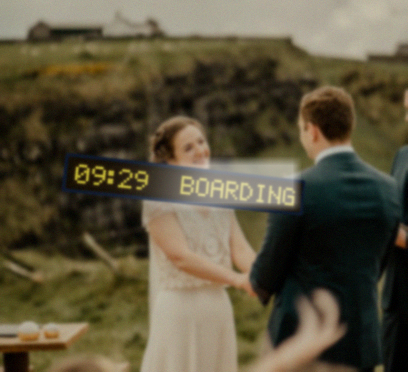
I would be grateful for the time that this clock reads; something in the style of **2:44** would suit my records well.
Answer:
**9:29**
